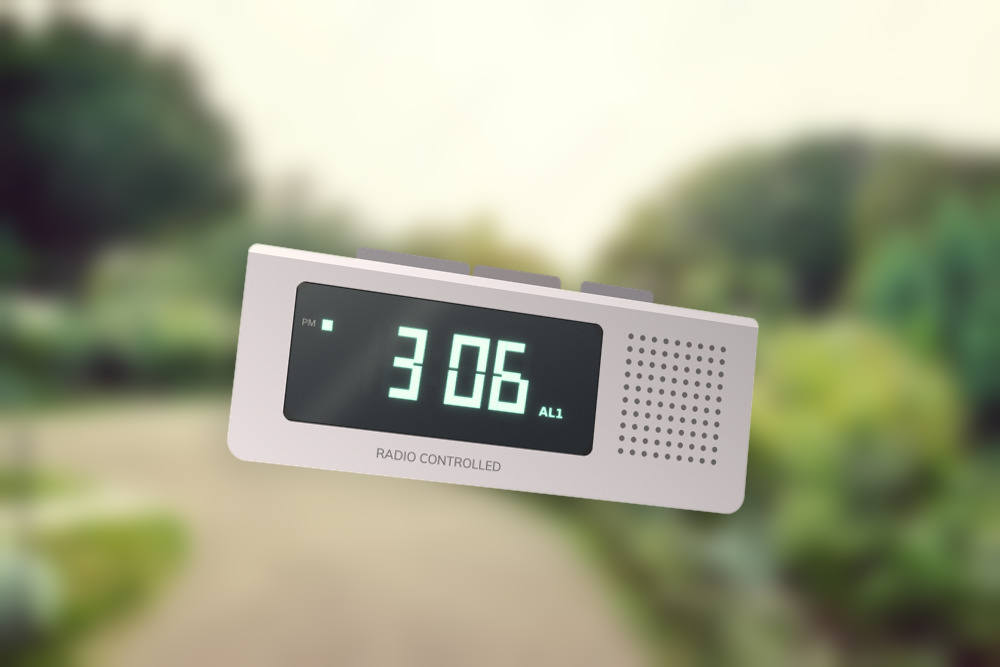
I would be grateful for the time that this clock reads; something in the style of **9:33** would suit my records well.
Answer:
**3:06**
